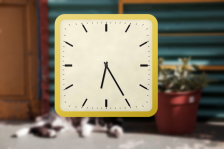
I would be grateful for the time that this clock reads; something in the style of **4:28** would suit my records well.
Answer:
**6:25**
